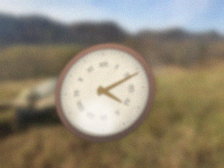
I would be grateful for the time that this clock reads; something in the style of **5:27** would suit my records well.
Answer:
**4:11**
